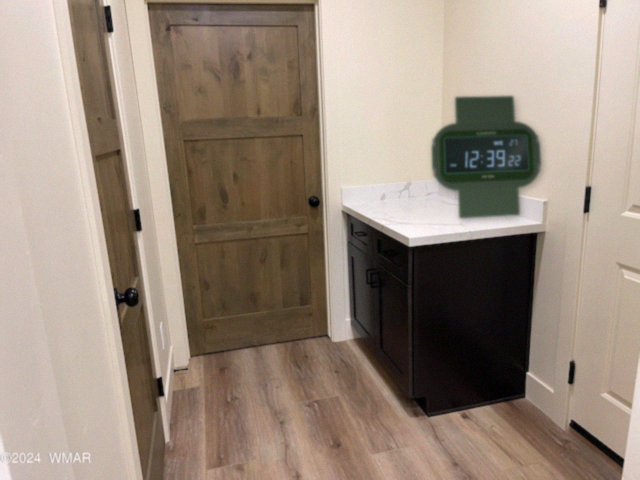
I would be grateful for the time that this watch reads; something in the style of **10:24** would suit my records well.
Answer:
**12:39**
